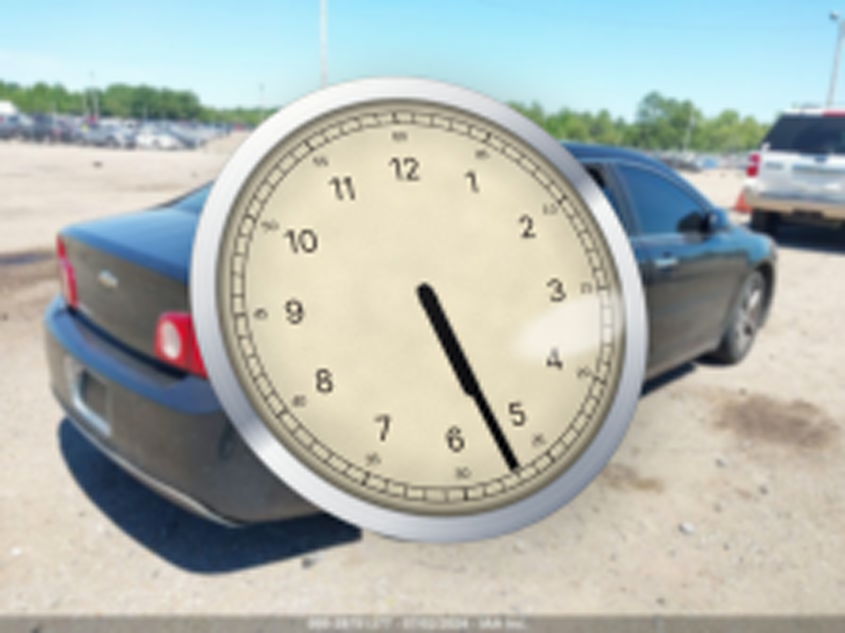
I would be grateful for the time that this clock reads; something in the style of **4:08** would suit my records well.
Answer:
**5:27**
